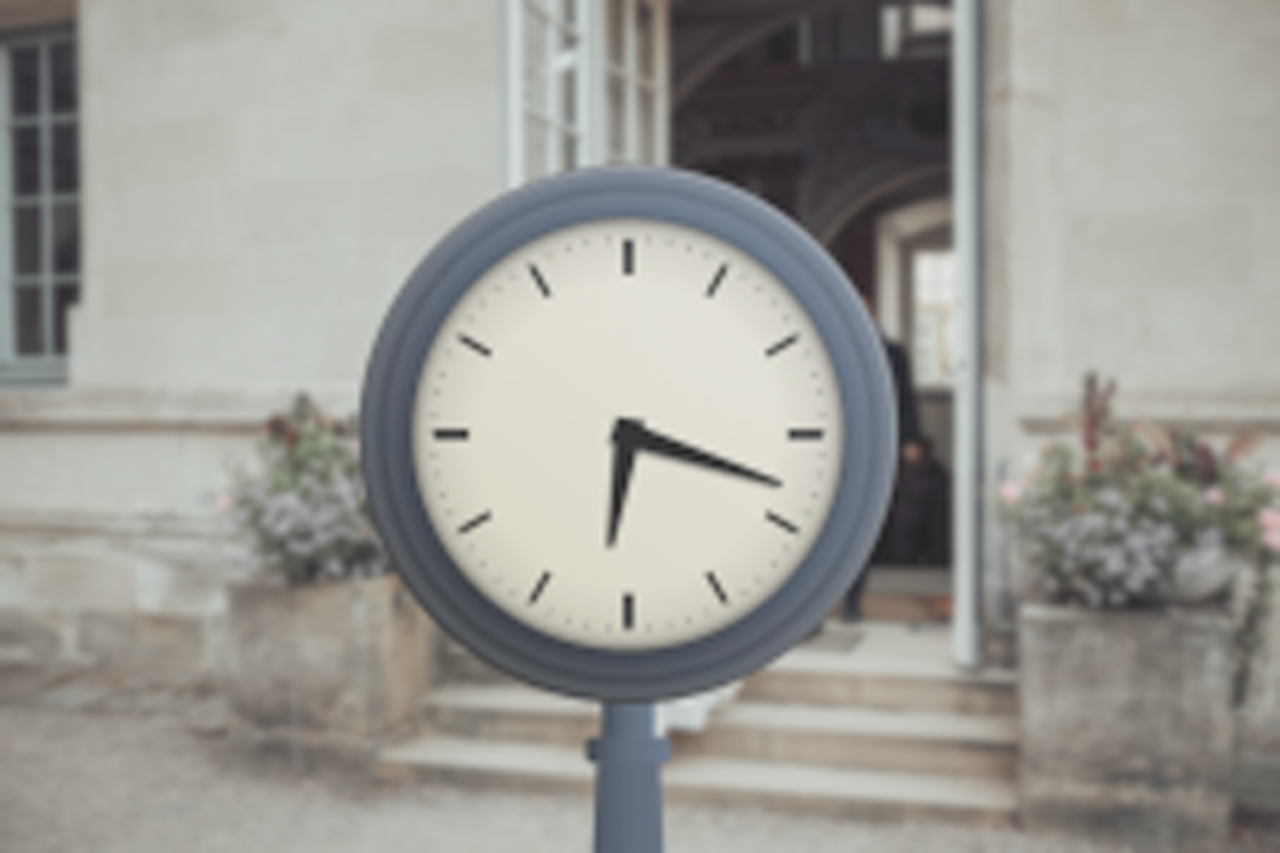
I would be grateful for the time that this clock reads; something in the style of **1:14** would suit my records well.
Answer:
**6:18**
